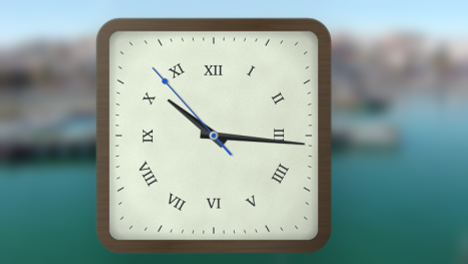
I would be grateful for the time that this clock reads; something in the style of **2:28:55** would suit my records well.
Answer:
**10:15:53**
